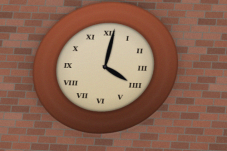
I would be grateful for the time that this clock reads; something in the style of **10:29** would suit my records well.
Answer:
**4:01**
